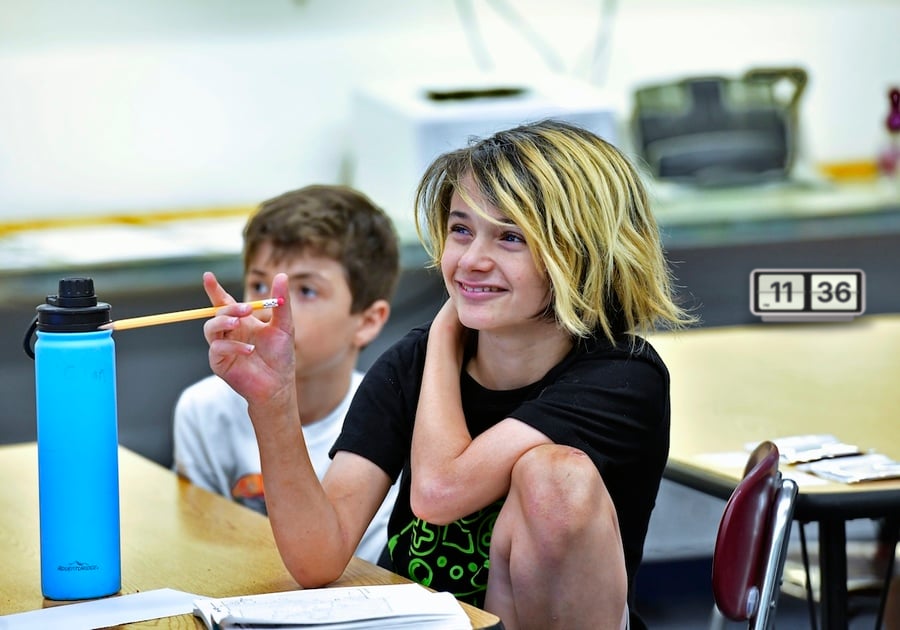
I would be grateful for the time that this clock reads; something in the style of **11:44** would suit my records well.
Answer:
**11:36**
